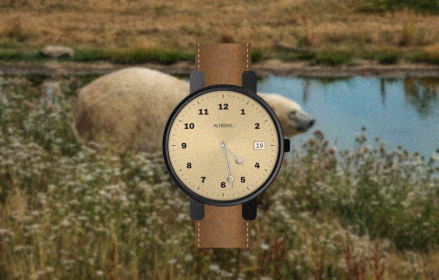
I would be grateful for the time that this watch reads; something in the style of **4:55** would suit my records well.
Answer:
**4:28**
